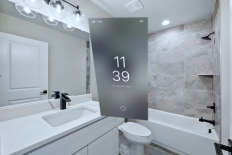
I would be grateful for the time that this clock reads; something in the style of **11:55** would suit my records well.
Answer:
**11:39**
